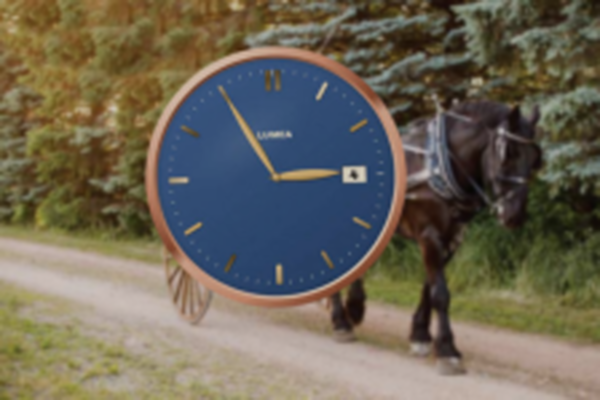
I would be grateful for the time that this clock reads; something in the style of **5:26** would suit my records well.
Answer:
**2:55**
